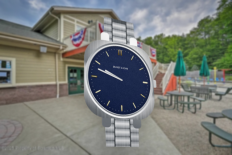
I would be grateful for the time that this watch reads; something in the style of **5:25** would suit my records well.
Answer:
**9:48**
